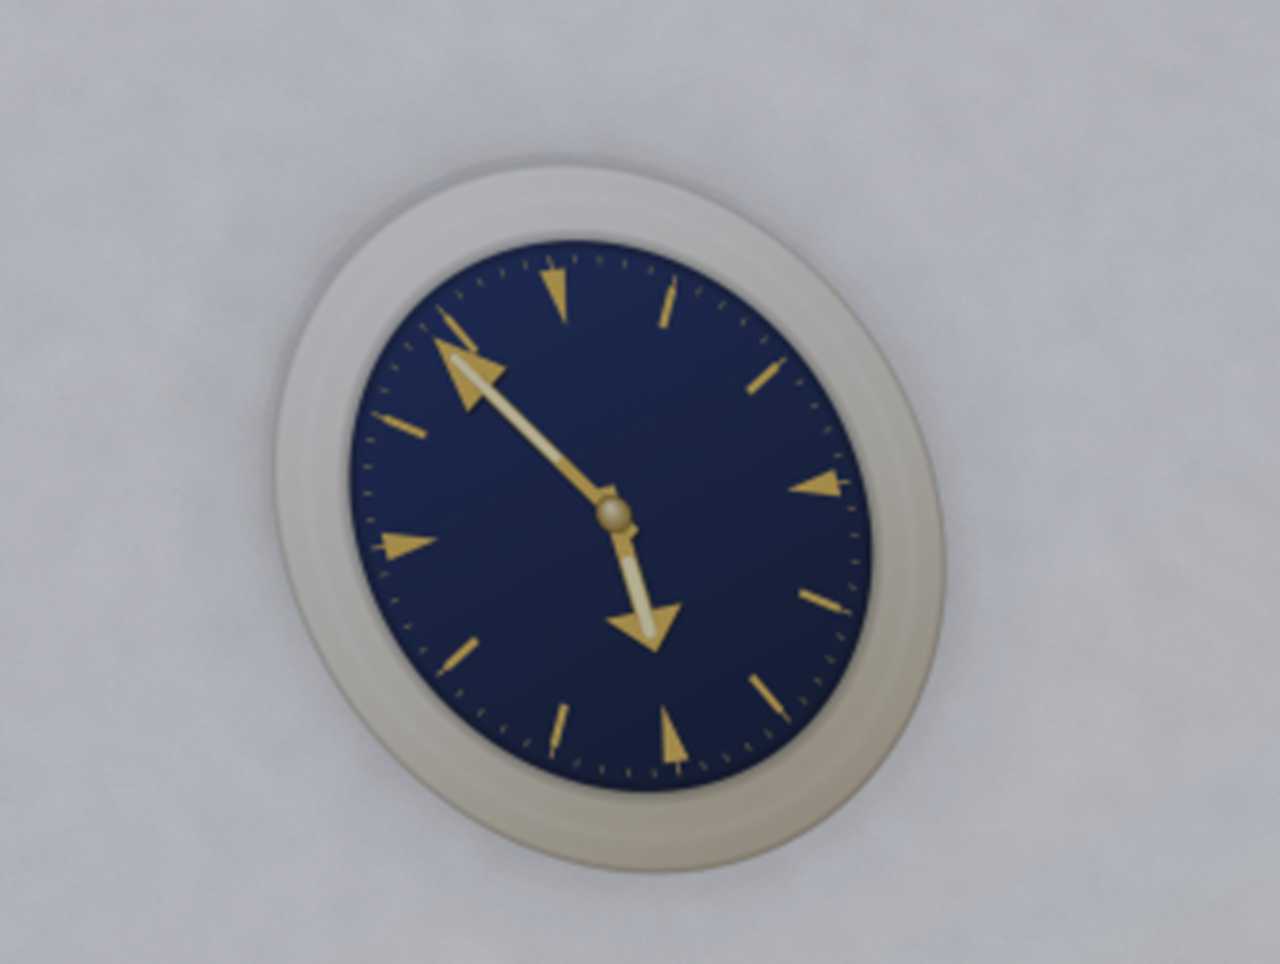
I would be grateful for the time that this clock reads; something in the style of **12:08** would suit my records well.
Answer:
**5:54**
